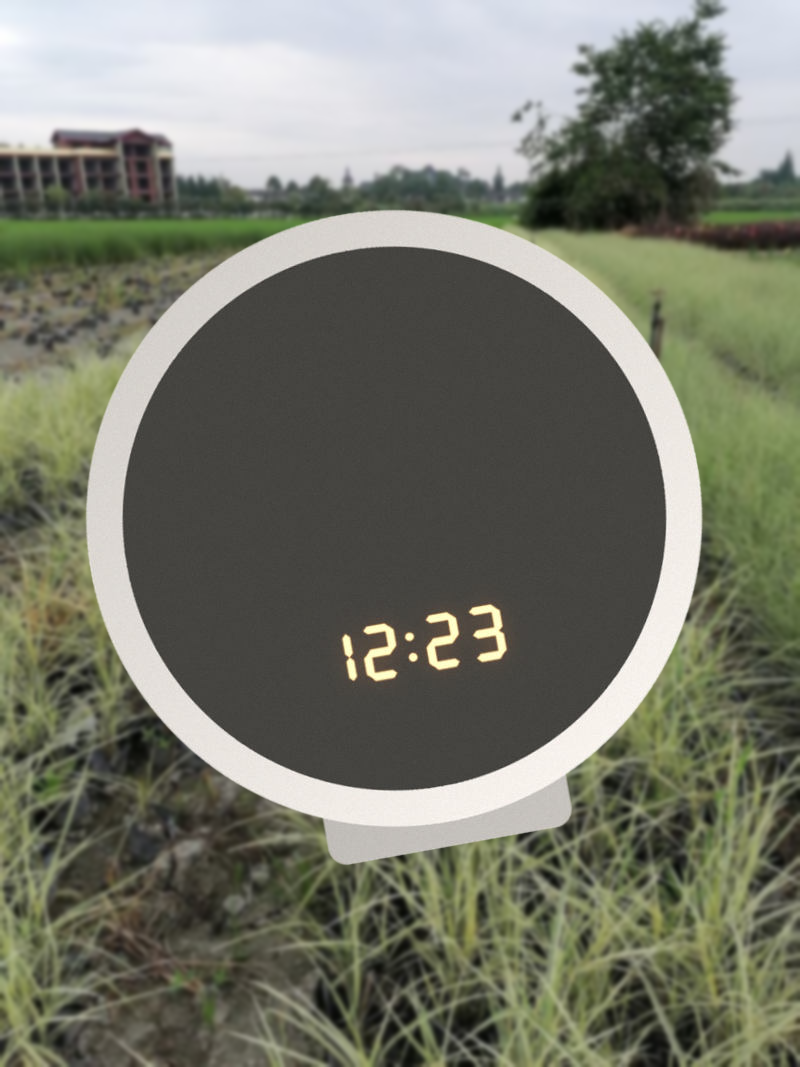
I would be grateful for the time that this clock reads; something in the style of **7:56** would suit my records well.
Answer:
**12:23**
